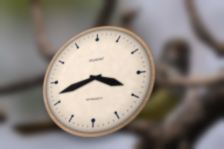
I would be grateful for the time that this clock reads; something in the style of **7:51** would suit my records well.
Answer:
**3:42**
